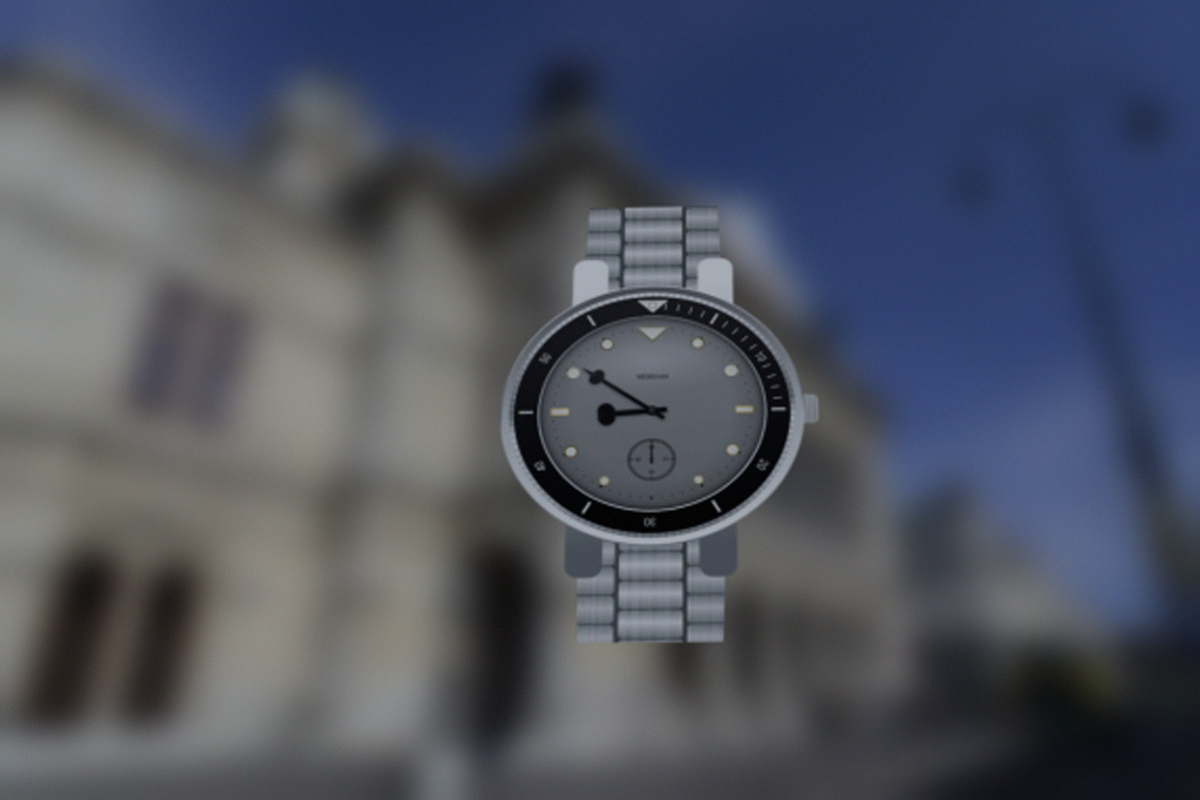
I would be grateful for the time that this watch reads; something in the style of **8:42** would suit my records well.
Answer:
**8:51**
